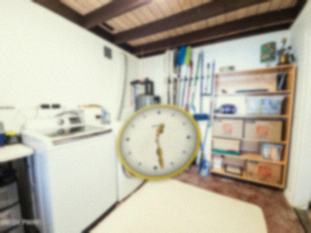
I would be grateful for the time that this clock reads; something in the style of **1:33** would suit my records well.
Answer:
**12:28**
